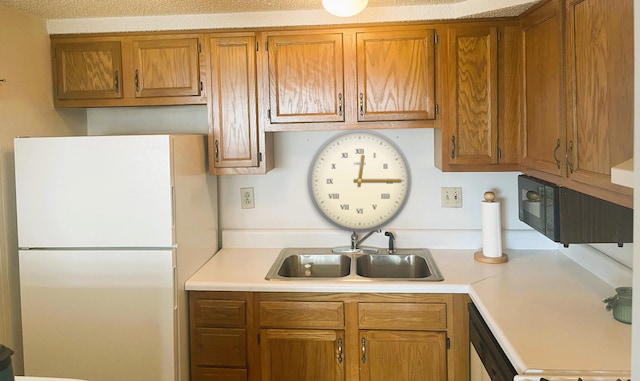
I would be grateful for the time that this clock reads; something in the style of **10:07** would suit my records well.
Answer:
**12:15**
